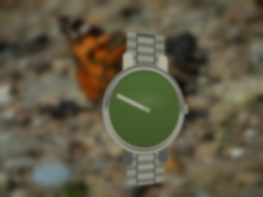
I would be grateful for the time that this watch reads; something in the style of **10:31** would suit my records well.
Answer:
**9:49**
